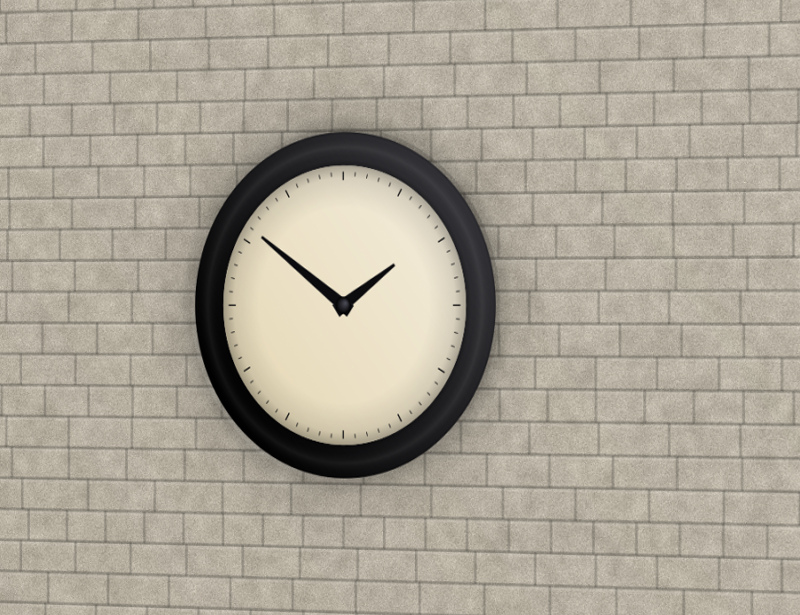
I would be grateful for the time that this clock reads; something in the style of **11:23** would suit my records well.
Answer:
**1:51**
